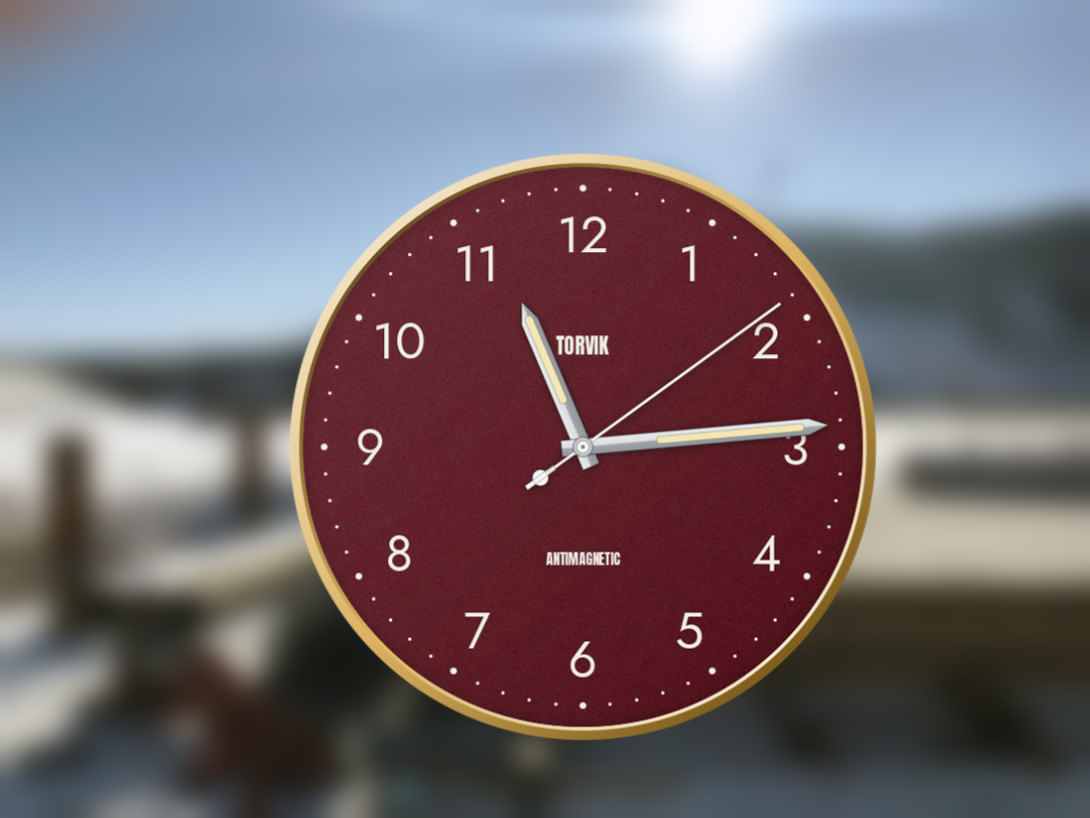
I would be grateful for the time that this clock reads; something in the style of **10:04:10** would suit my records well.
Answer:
**11:14:09**
